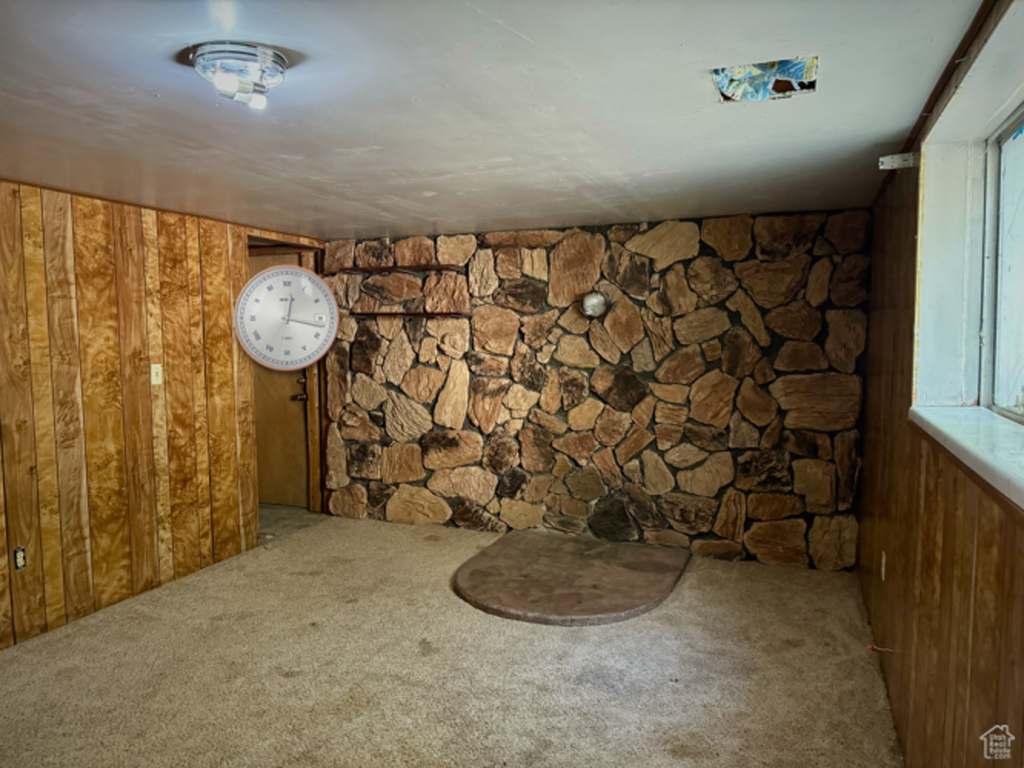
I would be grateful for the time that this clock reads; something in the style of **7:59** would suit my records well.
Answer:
**12:17**
